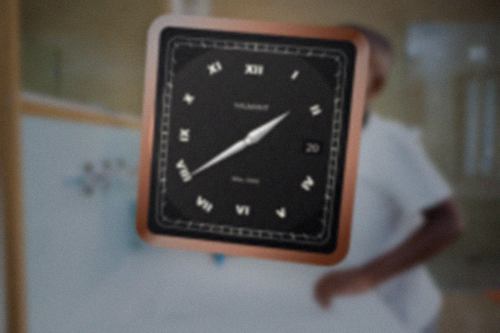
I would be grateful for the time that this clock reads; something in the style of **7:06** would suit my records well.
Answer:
**1:39**
